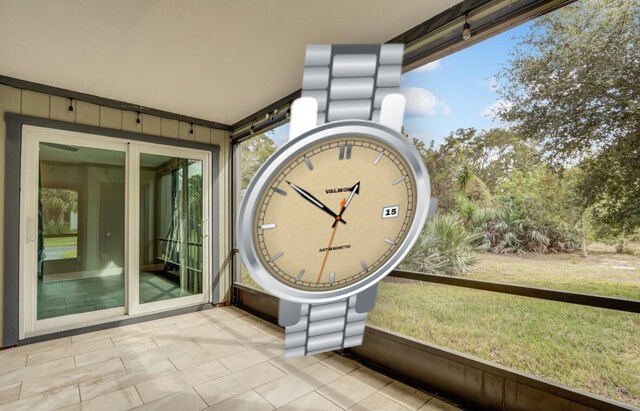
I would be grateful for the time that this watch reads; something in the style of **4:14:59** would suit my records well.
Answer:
**12:51:32**
